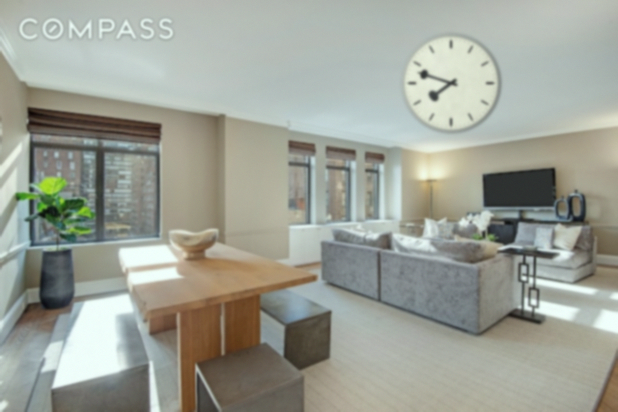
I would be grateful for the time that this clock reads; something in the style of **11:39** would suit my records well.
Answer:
**7:48**
